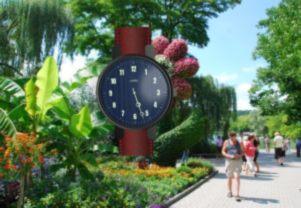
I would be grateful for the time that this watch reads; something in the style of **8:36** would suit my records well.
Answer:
**5:27**
